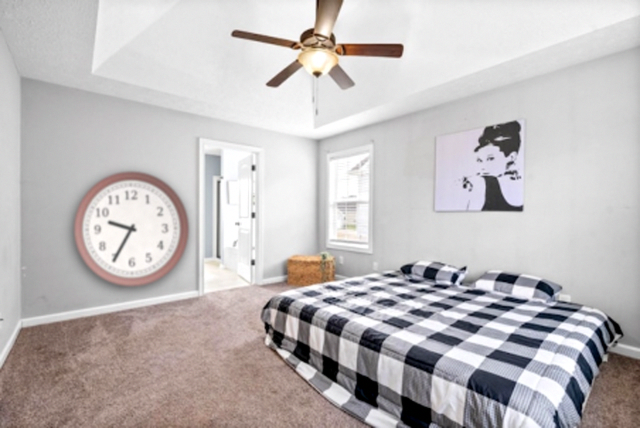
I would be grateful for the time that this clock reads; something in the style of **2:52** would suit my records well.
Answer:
**9:35**
